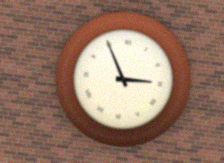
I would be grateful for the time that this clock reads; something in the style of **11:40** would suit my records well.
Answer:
**2:55**
